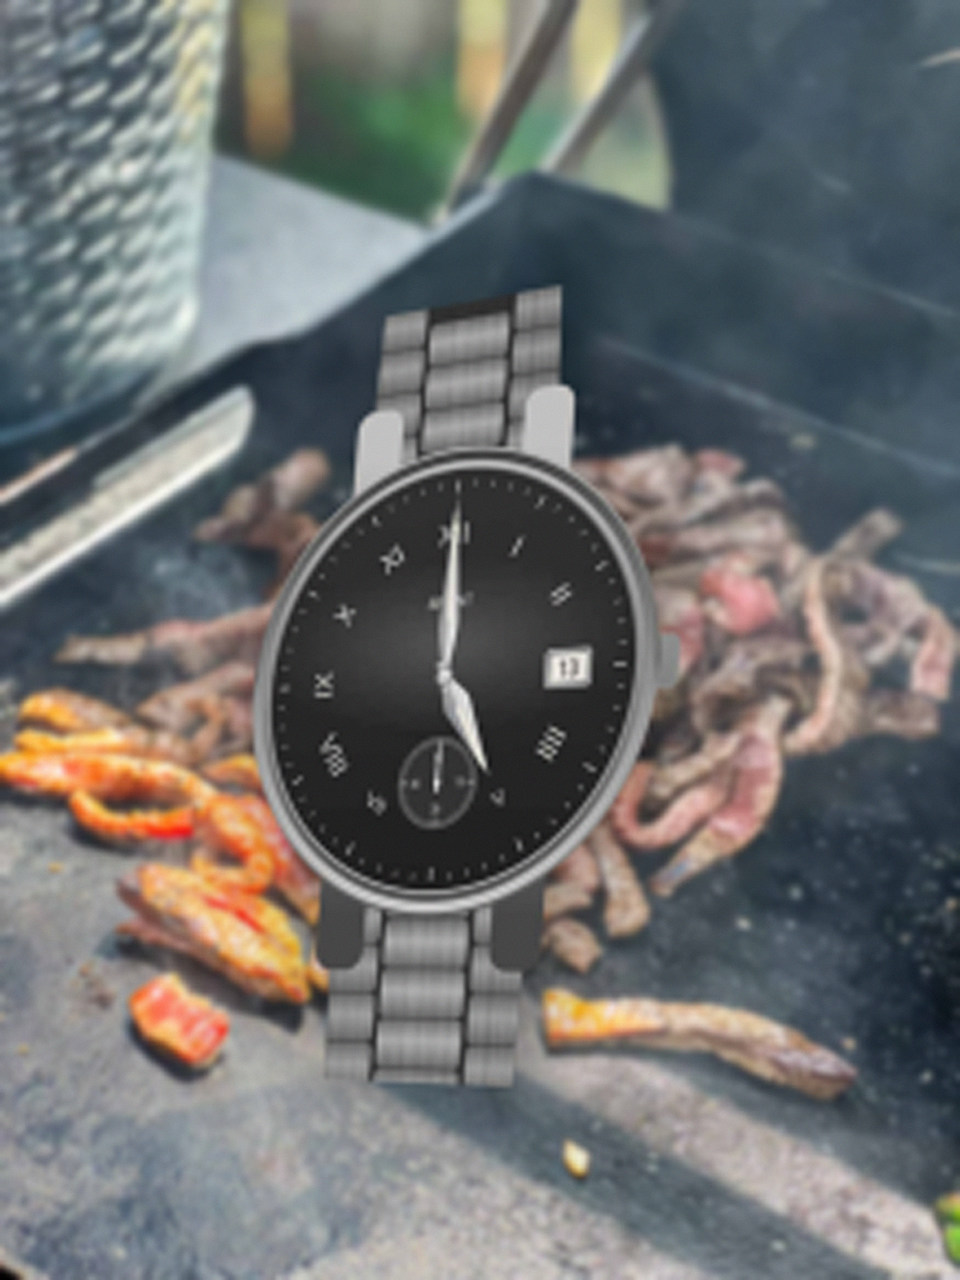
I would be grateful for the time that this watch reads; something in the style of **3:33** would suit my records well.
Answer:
**5:00**
